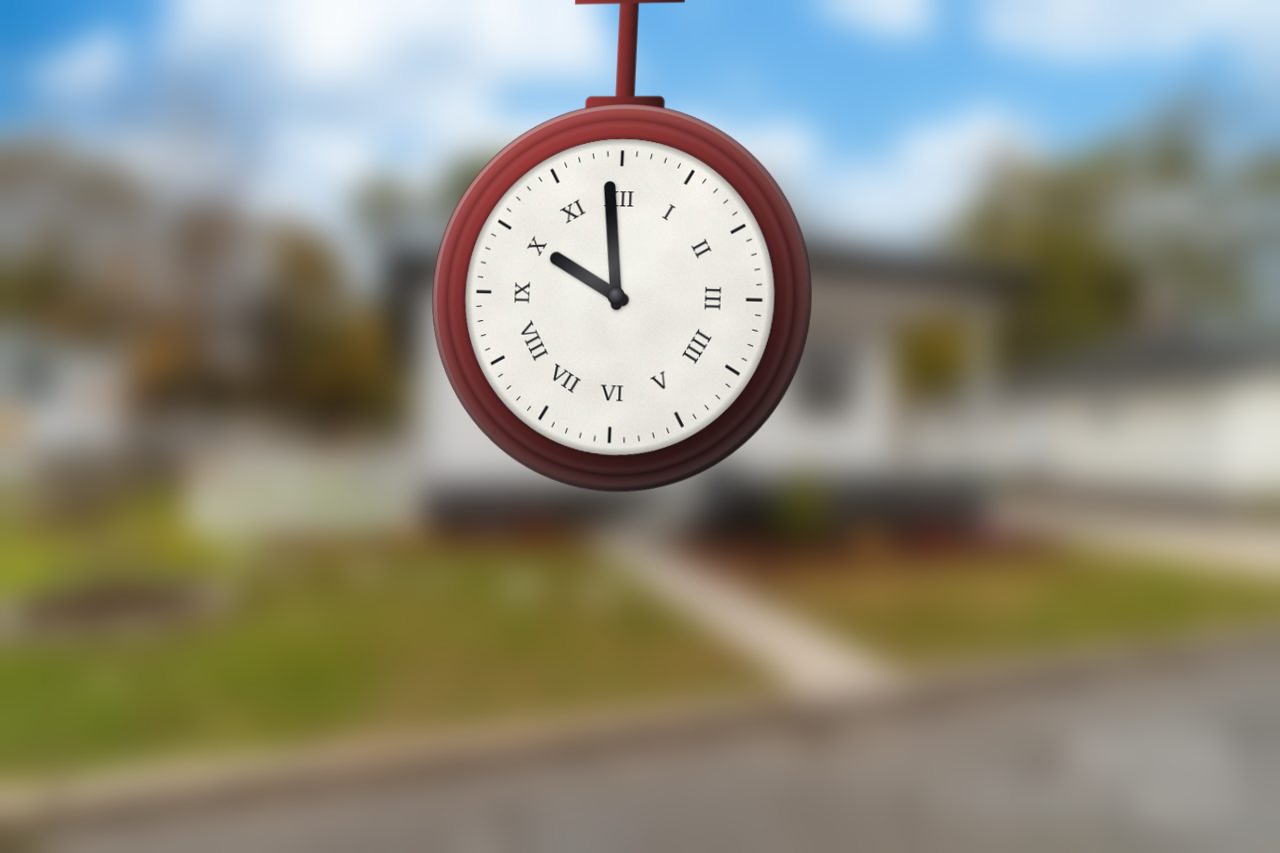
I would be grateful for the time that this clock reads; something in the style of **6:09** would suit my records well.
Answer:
**9:59**
